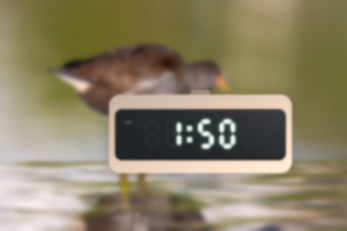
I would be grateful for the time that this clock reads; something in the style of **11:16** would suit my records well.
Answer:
**1:50**
